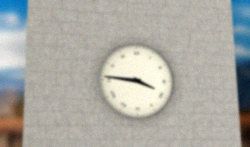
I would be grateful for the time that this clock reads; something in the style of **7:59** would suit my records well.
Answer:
**3:46**
